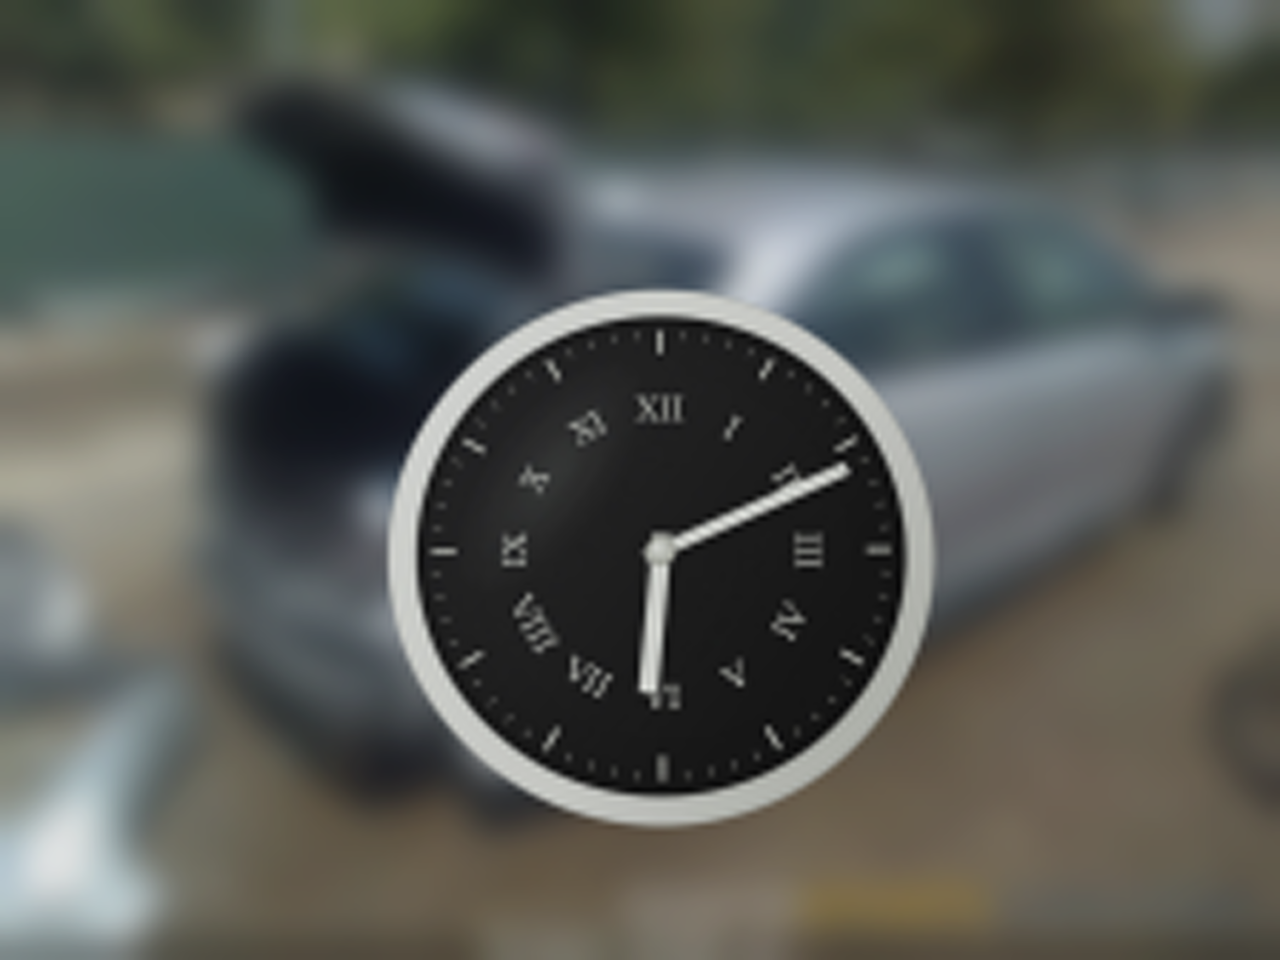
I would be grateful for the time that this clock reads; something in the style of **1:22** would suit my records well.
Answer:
**6:11**
